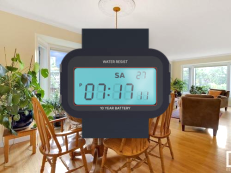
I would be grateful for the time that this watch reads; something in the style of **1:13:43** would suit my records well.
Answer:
**7:17:11**
